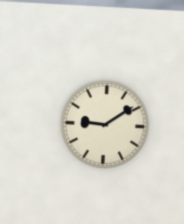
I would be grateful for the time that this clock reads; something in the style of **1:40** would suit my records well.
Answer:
**9:09**
